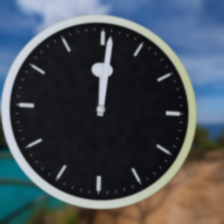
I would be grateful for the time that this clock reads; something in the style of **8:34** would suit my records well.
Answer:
**12:01**
